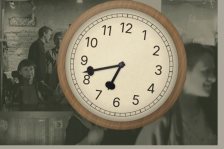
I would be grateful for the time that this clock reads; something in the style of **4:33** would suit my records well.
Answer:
**6:42**
